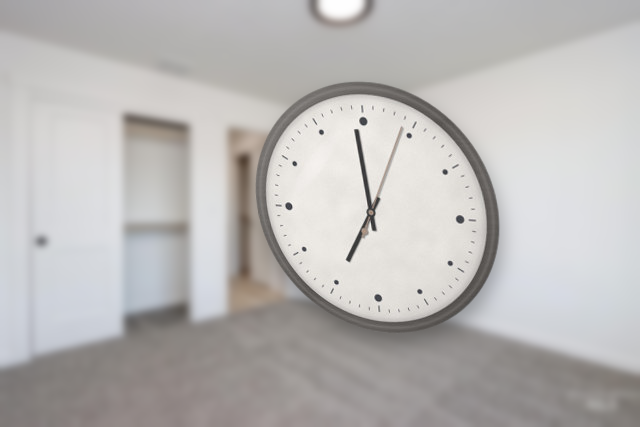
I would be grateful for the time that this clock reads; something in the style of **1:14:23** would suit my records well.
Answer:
**6:59:04**
